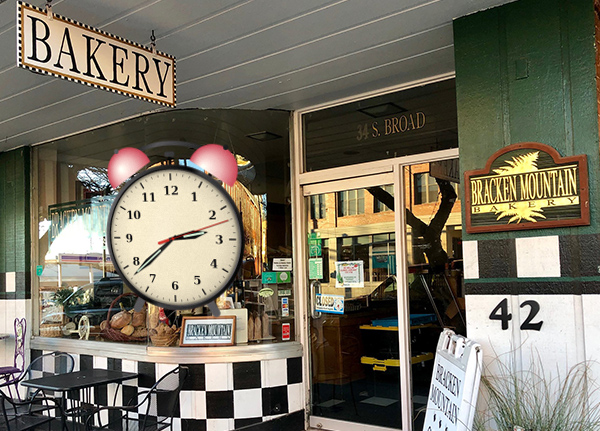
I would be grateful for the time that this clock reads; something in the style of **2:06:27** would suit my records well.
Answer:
**2:38:12**
